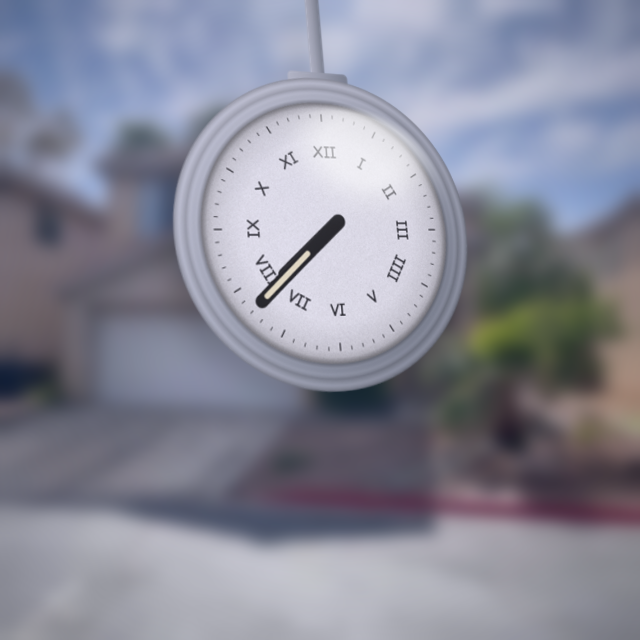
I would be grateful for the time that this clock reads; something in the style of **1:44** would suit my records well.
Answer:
**7:38**
